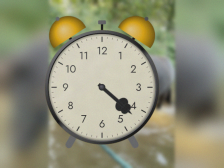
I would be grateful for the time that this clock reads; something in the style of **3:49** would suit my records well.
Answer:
**4:22**
